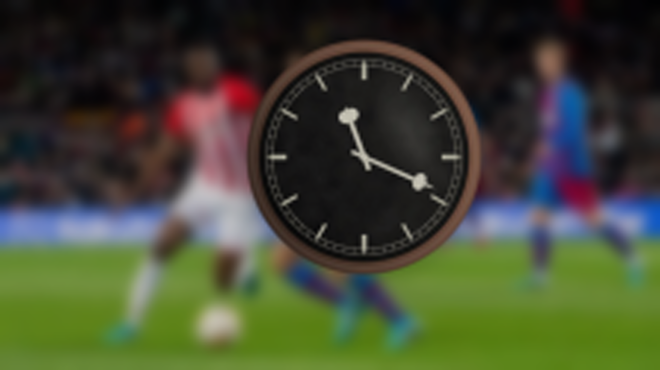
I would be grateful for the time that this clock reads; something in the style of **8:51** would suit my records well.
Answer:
**11:19**
